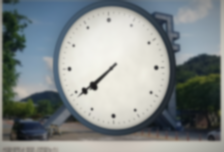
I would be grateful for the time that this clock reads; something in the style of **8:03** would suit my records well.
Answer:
**7:39**
